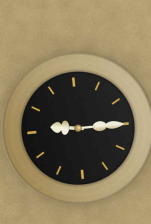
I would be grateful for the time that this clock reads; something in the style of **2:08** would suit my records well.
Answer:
**9:15**
